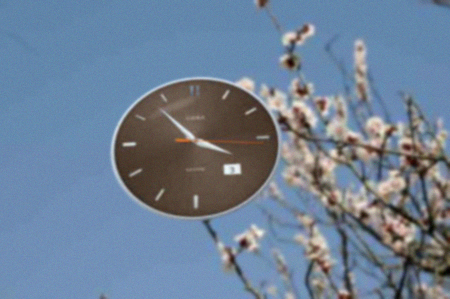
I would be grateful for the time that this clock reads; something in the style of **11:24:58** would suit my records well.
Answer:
**3:53:16**
